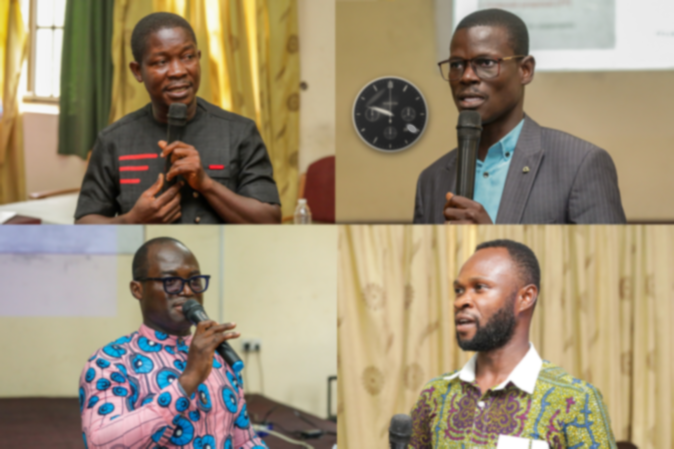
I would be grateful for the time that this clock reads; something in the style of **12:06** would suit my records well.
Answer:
**9:48**
